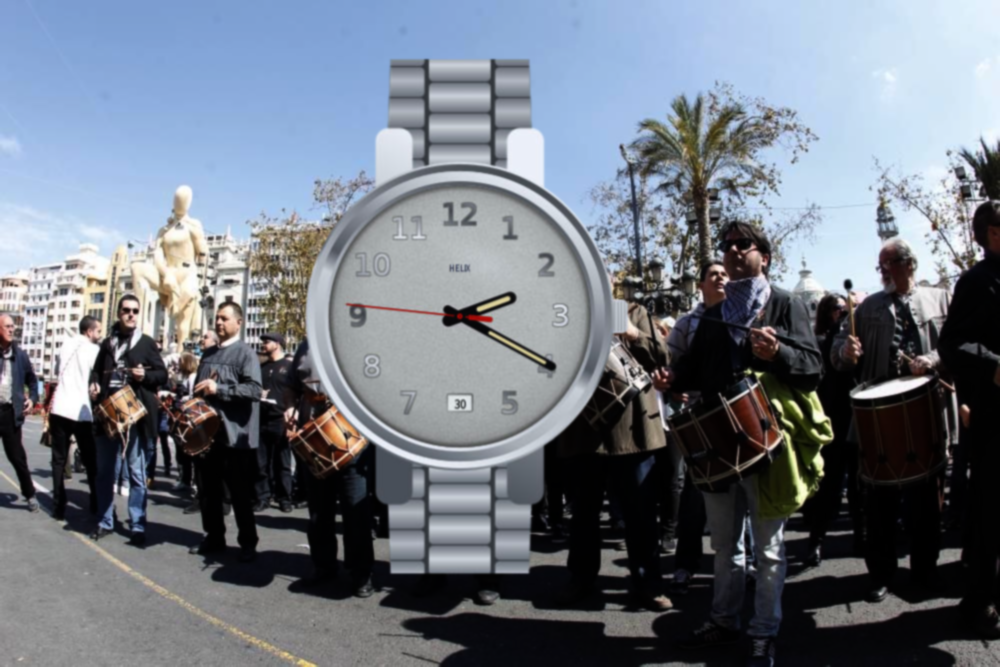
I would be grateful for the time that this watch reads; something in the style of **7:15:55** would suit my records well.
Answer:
**2:19:46**
